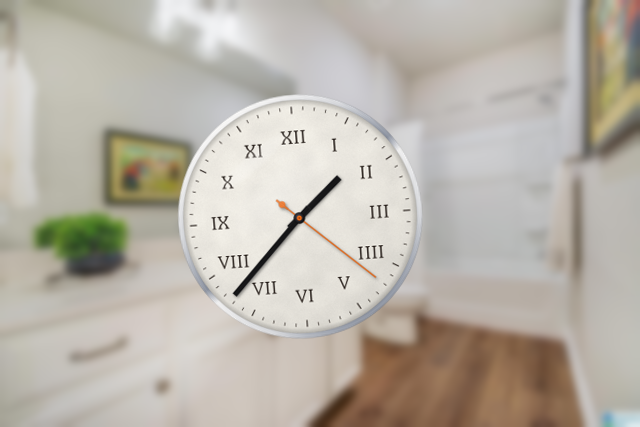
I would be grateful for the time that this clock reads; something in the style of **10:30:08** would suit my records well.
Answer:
**1:37:22**
